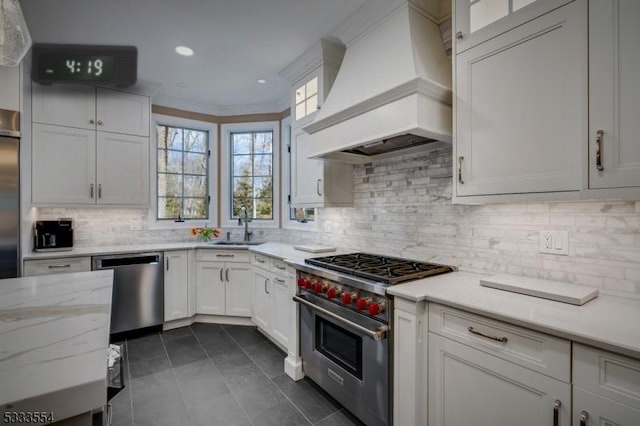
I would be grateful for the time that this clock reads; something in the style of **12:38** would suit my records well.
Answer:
**4:19**
